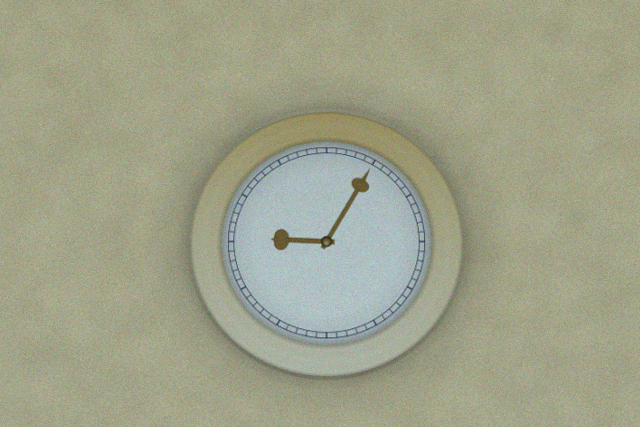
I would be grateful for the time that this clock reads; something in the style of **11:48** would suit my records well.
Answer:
**9:05**
